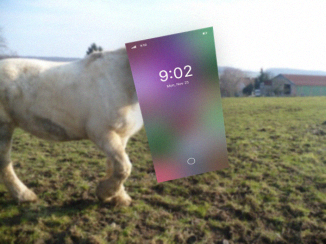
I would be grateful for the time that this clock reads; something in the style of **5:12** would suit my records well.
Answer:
**9:02**
